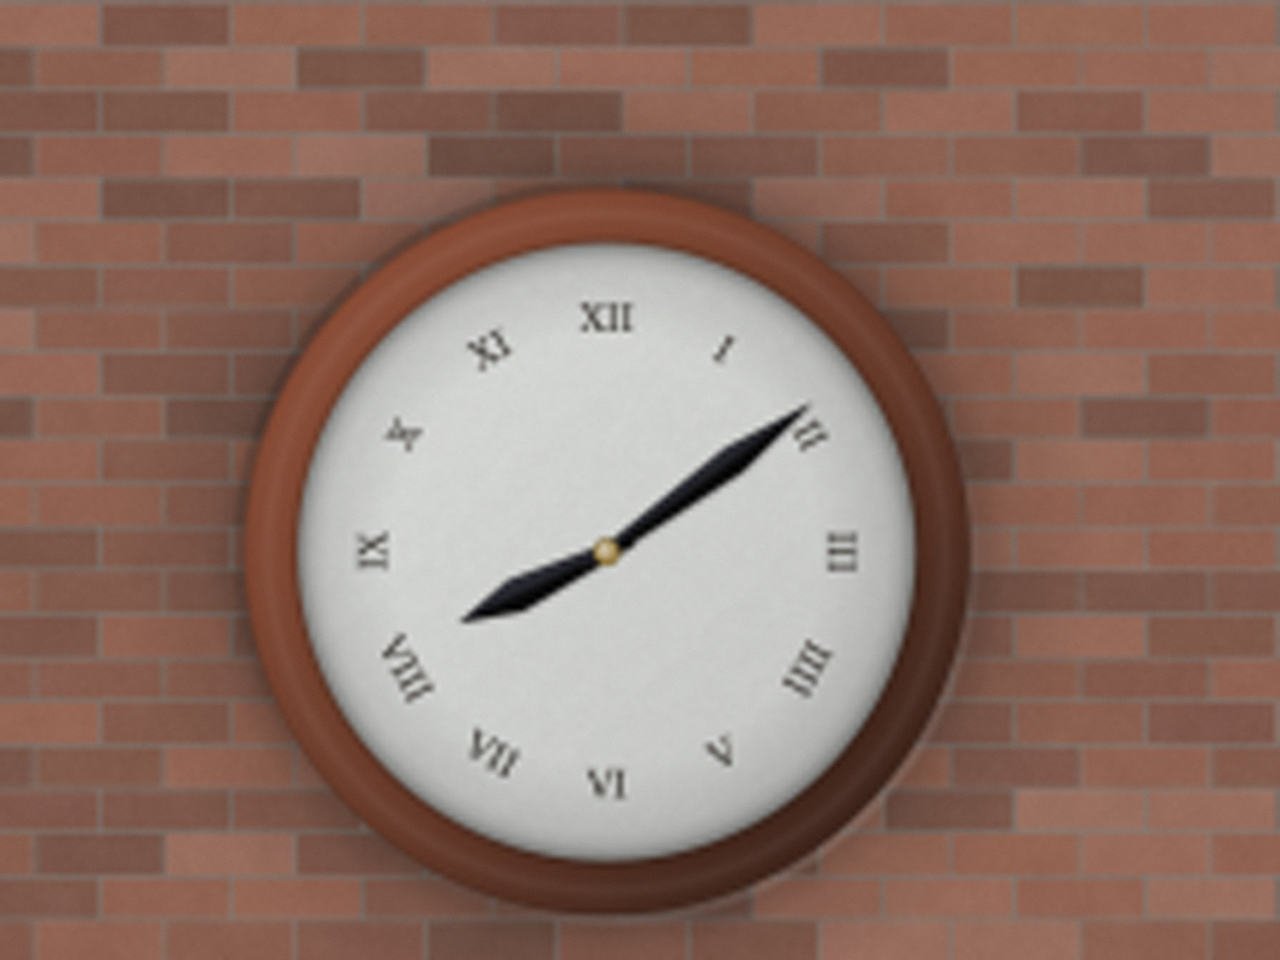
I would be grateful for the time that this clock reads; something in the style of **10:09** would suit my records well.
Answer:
**8:09**
